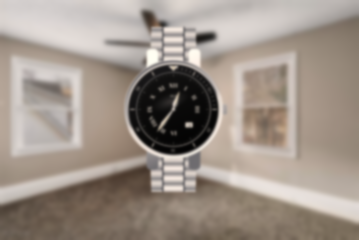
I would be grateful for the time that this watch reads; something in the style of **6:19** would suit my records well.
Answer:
**12:36**
